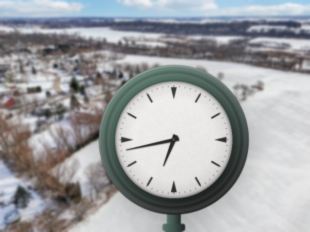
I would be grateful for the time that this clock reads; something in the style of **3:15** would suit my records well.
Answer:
**6:43**
